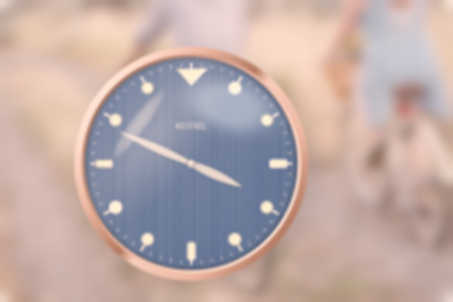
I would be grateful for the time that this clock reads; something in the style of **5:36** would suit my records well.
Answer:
**3:49**
